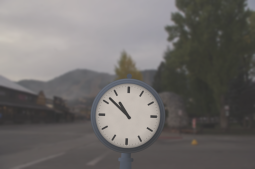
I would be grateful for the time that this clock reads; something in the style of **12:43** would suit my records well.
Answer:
**10:52**
